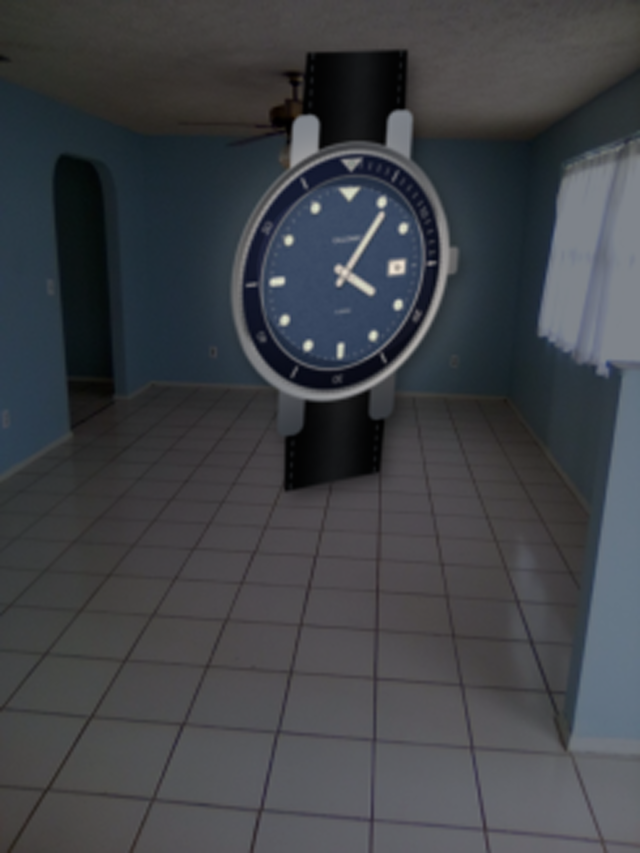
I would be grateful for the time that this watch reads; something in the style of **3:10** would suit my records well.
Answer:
**4:06**
